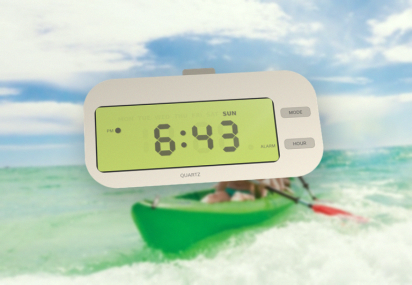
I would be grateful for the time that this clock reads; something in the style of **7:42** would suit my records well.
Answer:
**6:43**
